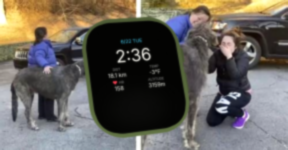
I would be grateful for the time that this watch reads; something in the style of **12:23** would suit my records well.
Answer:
**2:36**
